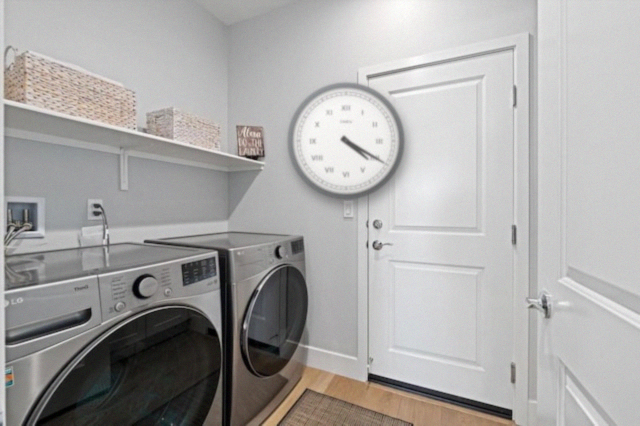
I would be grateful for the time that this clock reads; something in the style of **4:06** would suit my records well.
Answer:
**4:20**
